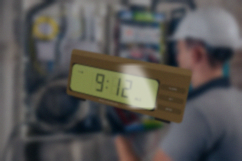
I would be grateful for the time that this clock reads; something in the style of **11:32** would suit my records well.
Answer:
**9:12**
